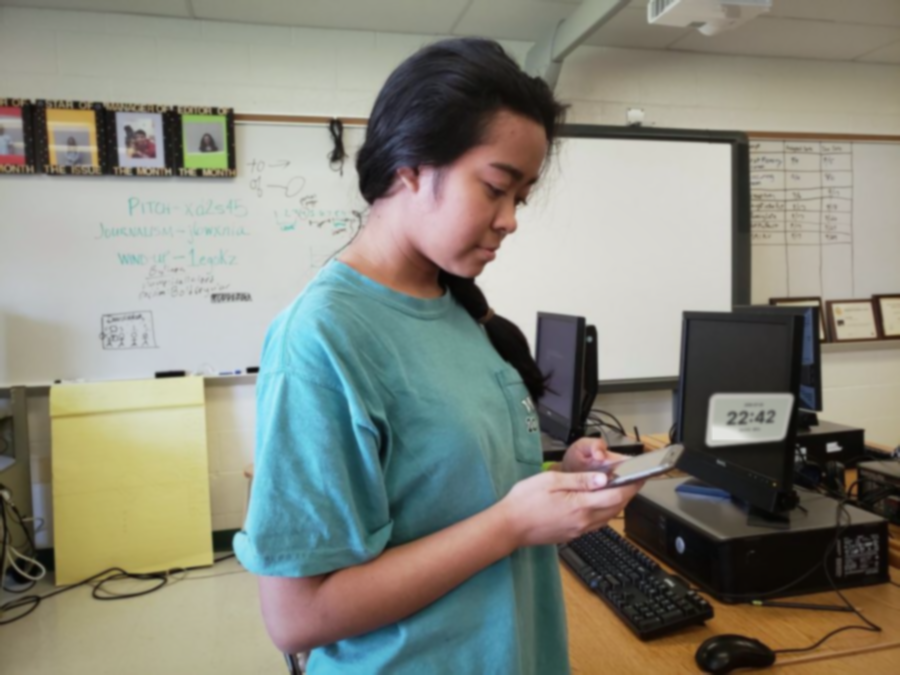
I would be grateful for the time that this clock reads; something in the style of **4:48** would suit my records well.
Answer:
**22:42**
